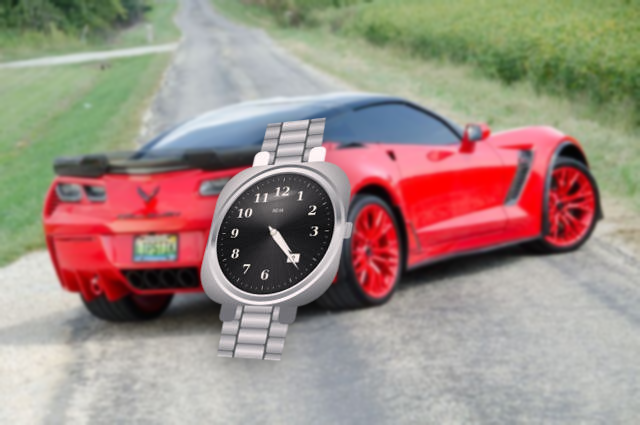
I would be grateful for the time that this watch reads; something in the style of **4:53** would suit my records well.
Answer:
**4:23**
